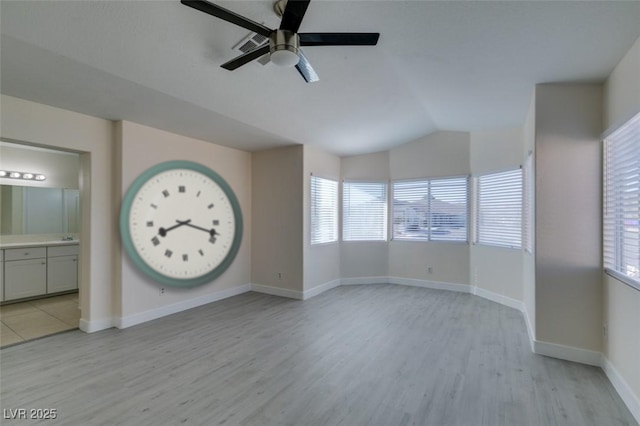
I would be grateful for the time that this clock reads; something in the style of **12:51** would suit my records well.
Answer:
**8:18**
